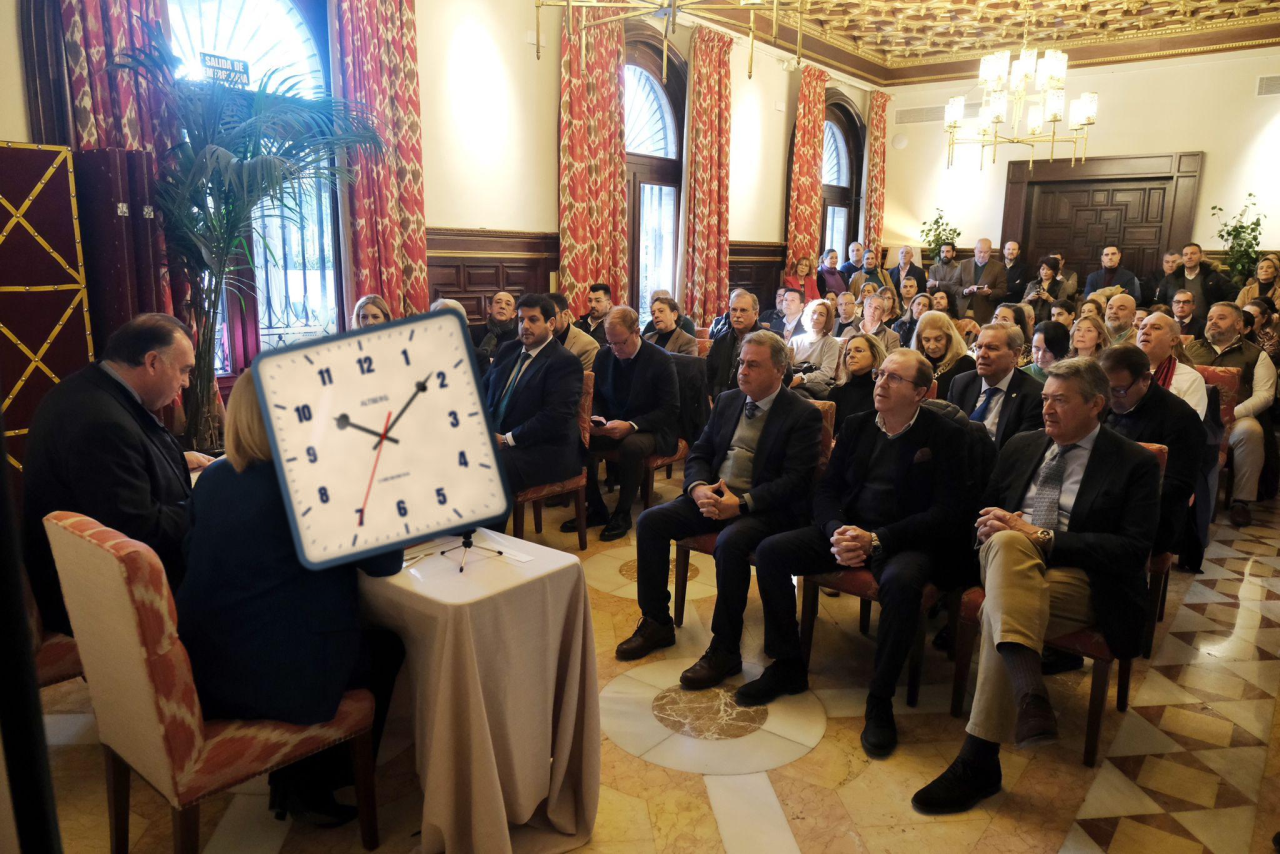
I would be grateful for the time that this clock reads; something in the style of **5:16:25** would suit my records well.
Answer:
**10:08:35**
